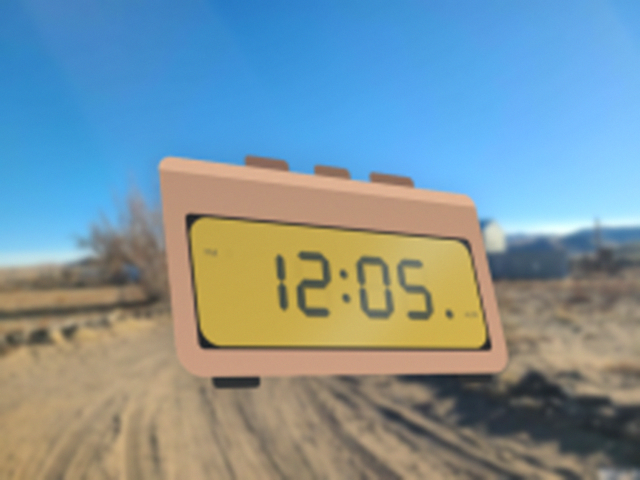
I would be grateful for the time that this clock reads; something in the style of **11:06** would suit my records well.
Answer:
**12:05**
